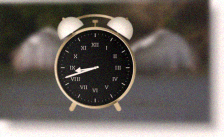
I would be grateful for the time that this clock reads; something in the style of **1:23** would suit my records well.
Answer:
**8:42**
